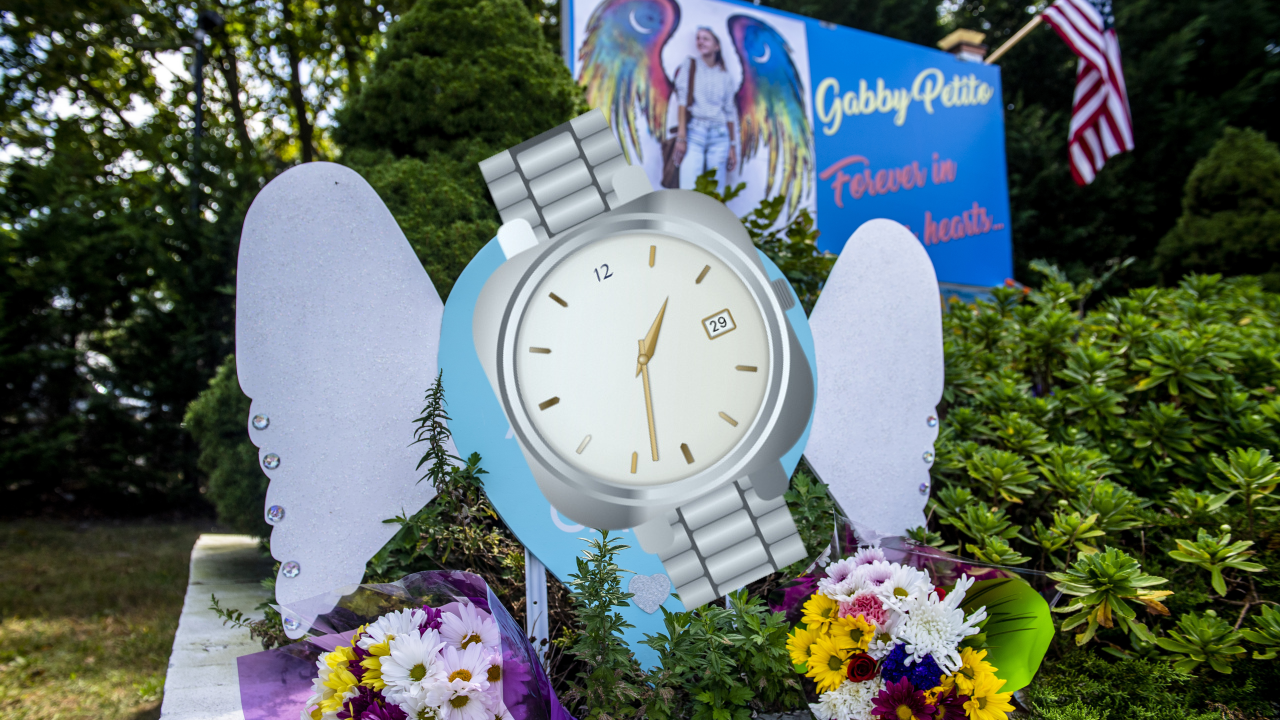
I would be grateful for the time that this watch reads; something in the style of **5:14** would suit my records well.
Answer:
**1:33**
